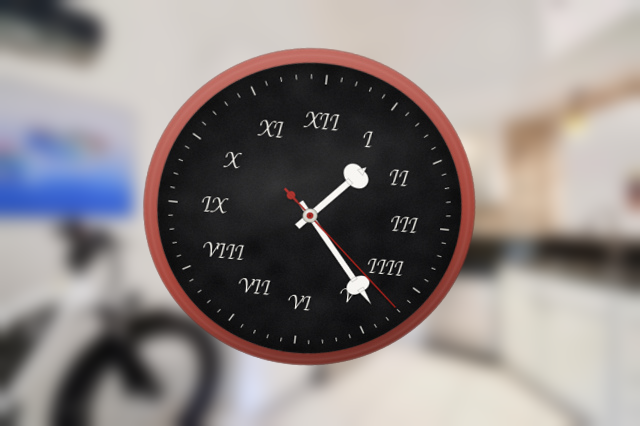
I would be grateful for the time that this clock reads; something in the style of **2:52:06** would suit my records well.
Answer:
**1:23:22**
